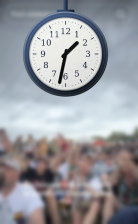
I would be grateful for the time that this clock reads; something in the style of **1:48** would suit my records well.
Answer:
**1:32**
